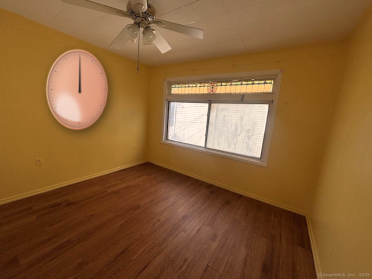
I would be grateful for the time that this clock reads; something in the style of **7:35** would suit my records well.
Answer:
**12:00**
